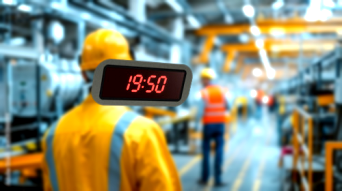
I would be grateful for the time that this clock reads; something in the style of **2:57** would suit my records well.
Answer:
**19:50**
